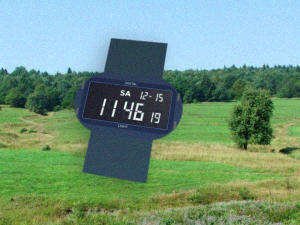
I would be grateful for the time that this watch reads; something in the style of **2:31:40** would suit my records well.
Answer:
**11:46:19**
